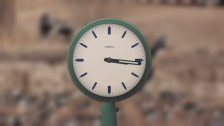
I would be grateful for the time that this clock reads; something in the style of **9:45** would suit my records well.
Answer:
**3:16**
